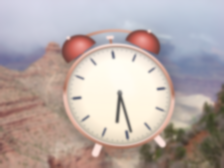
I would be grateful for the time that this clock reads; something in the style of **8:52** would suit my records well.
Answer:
**6:29**
